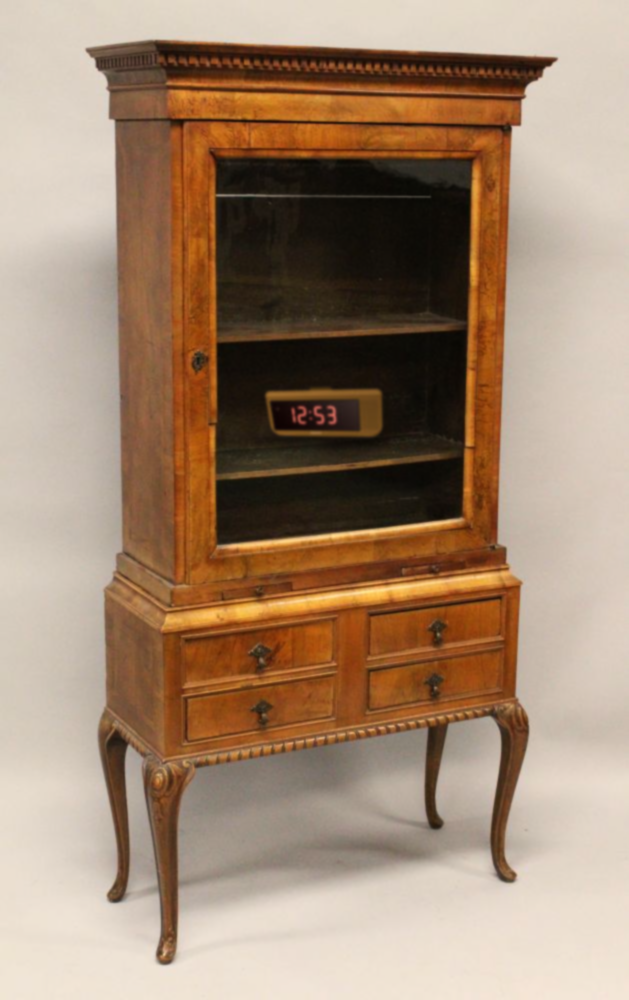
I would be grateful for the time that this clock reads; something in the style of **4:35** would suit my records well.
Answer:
**12:53**
